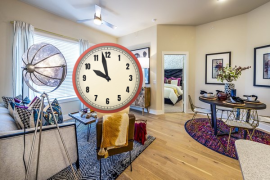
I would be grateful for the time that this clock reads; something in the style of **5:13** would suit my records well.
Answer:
**9:58**
